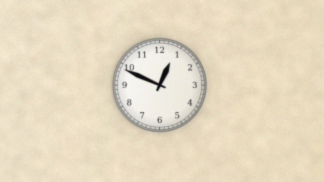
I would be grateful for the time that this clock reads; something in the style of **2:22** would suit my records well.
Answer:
**12:49**
